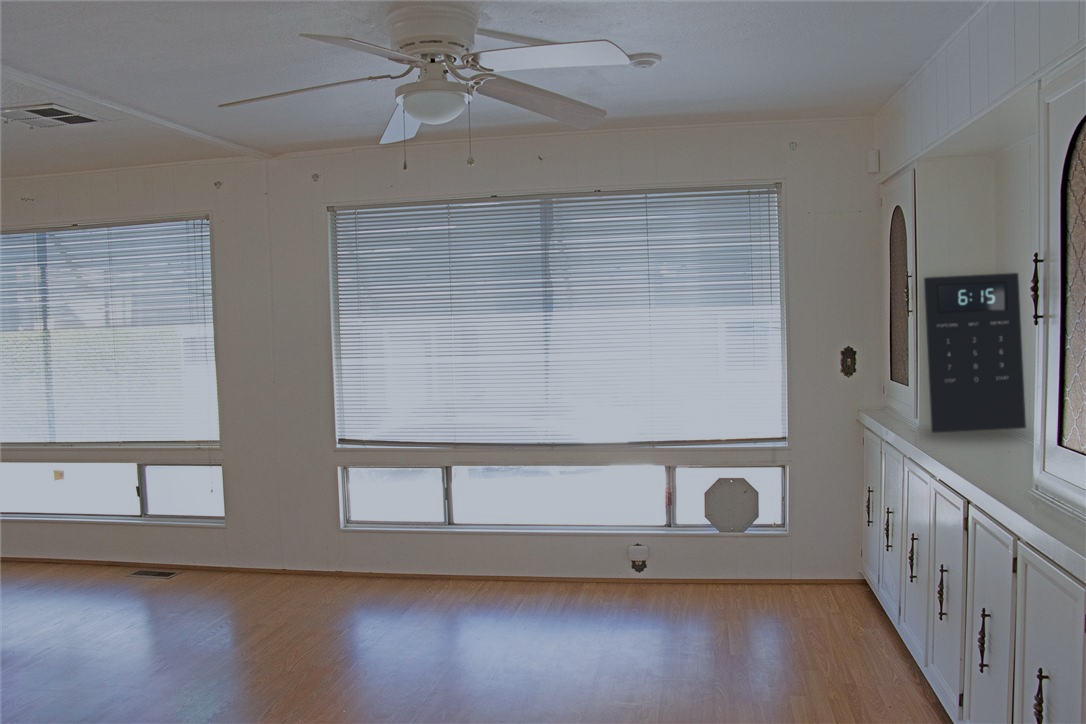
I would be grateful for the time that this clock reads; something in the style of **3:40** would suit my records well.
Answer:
**6:15**
